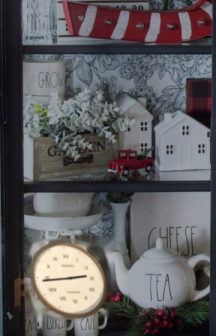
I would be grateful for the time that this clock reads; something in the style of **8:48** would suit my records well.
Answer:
**2:44**
